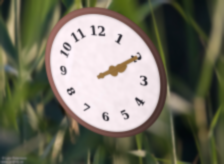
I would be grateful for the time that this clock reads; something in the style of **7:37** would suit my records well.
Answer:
**2:10**
